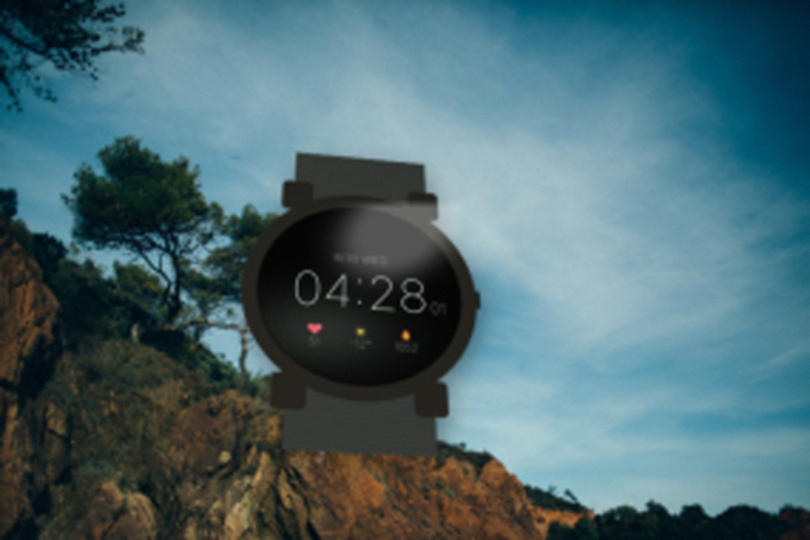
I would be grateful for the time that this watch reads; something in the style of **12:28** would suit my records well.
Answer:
**4:28**
